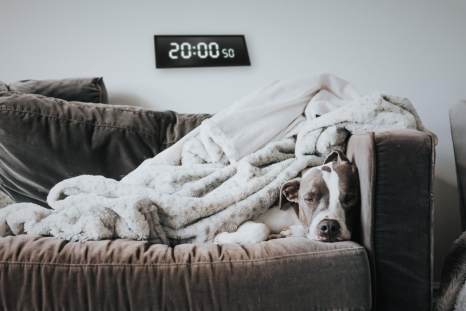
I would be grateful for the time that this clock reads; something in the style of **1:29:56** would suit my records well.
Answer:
**20:00:50**
